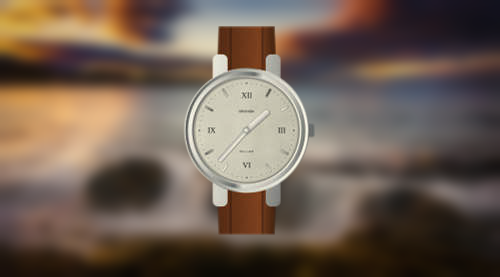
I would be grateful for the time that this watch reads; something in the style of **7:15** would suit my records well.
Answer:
**1:37**
